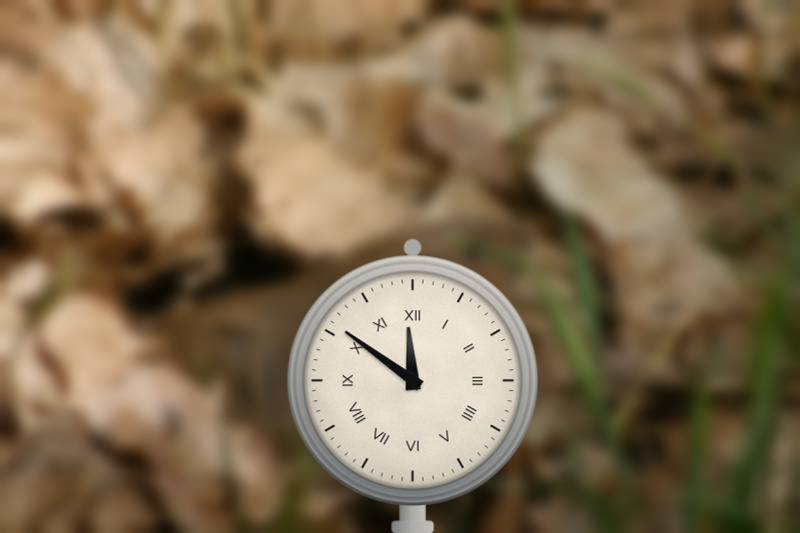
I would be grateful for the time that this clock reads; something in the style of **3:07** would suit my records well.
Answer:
**11:51**
